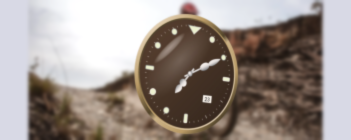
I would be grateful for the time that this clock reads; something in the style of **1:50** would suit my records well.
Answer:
**7:10**
